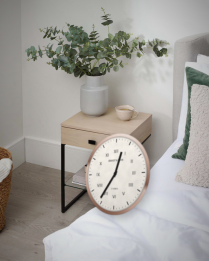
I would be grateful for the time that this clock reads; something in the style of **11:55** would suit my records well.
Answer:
**12:36**
